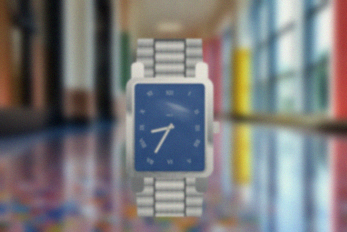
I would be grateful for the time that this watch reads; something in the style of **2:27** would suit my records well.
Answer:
**8:35**
